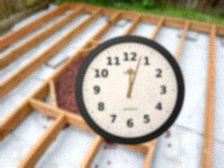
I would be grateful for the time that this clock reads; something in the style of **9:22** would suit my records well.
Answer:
**12:03**
